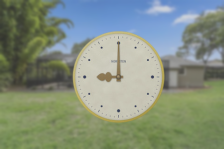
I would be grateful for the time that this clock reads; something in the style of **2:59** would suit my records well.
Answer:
**9:00**
